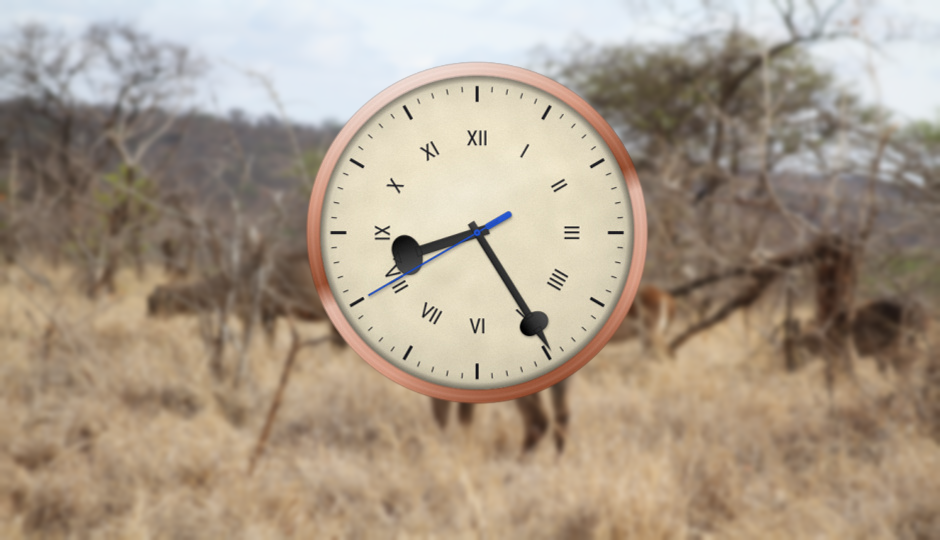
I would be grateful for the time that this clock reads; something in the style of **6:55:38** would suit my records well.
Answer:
**8:24:40**
